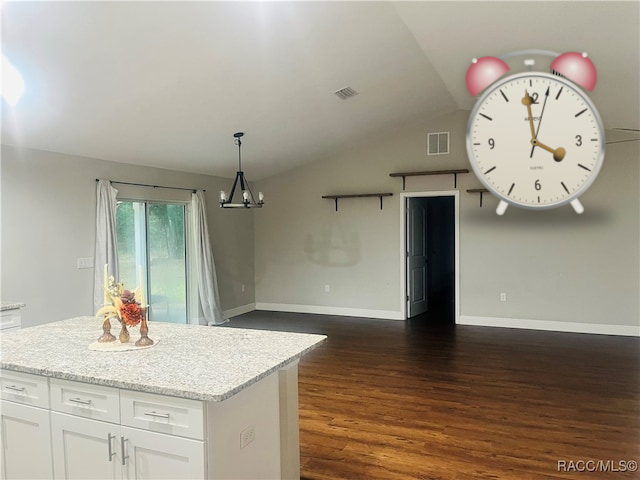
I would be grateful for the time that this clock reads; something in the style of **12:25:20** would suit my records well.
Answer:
**3:59:03**
